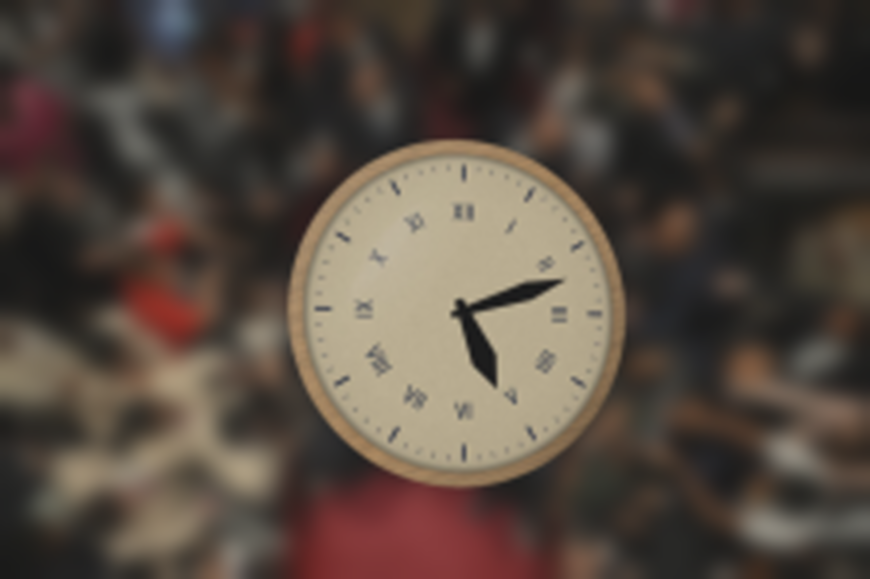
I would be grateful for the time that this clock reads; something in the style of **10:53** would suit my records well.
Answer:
**5:12**
